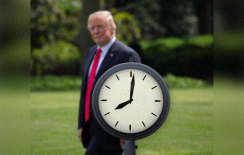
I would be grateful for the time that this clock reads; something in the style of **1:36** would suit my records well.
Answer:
**8:01**
